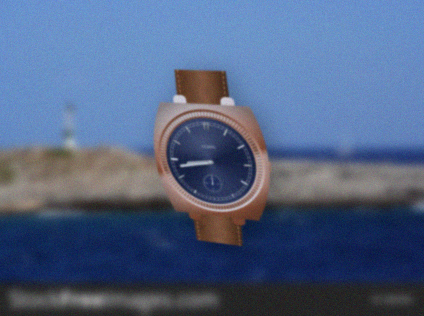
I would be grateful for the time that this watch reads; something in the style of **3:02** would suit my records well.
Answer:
**8:43**
